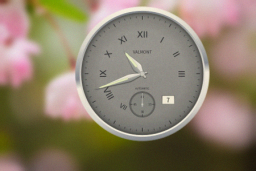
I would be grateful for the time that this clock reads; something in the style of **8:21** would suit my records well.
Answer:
**10:42**
